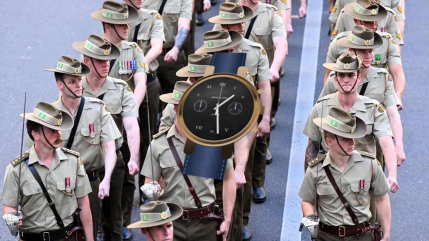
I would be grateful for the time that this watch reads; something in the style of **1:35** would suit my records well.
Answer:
**1:28**
